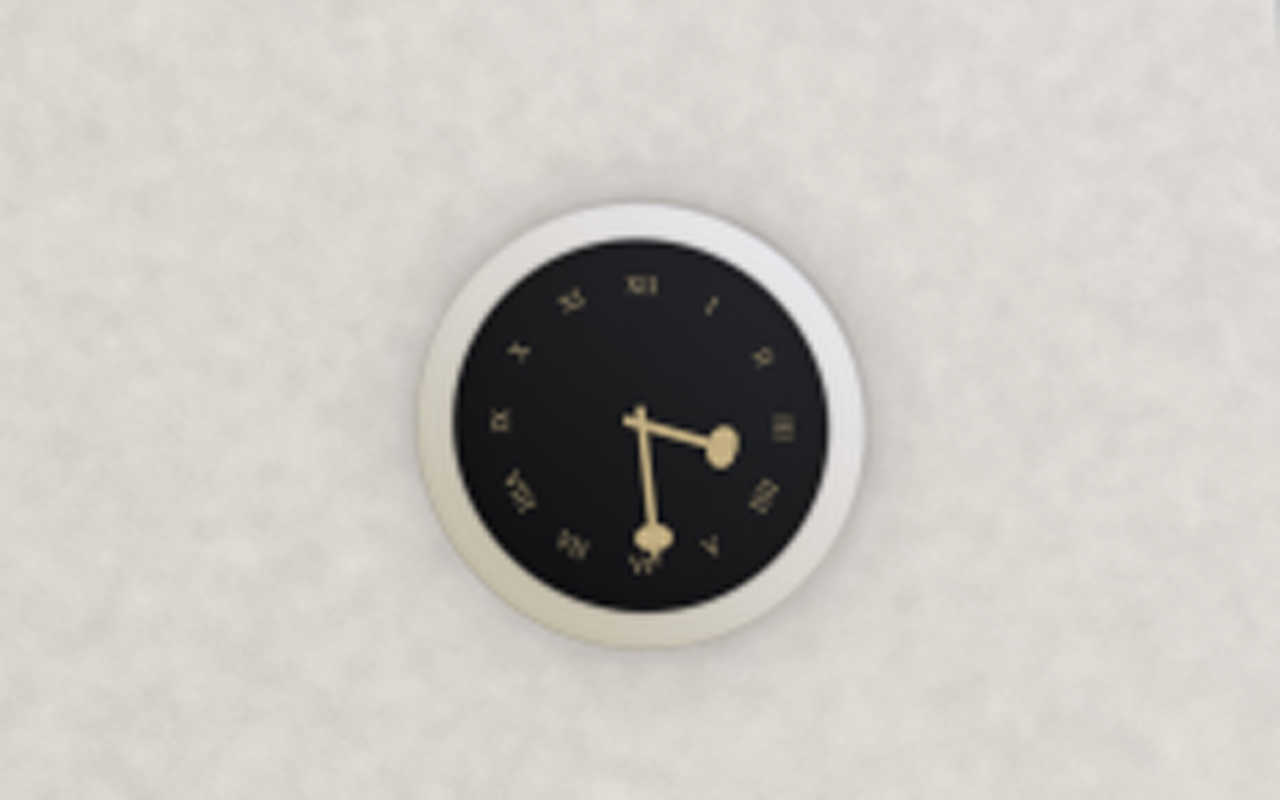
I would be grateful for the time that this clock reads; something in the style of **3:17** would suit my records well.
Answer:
**3:29**
